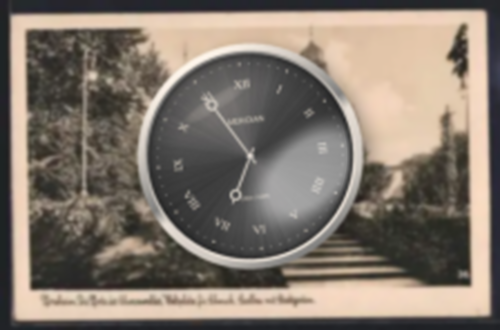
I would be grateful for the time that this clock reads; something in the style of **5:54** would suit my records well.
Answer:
**6:55**
